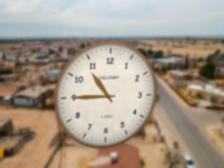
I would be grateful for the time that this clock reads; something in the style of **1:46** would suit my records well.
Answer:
**10:45**
